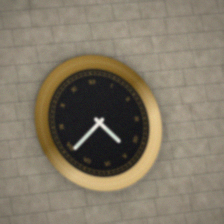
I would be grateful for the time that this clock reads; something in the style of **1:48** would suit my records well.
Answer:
**4:39**
